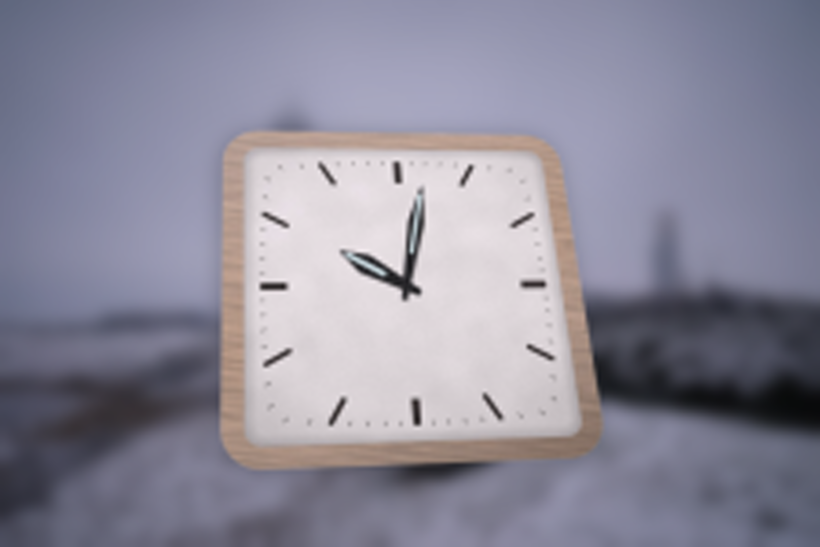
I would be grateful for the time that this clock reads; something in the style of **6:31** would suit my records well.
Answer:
**10:02**
